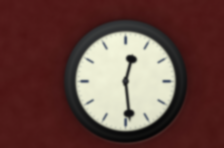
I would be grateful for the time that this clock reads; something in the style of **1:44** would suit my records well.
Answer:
**12:29**
